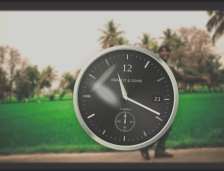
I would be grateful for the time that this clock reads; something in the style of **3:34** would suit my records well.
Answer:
**11:19**
